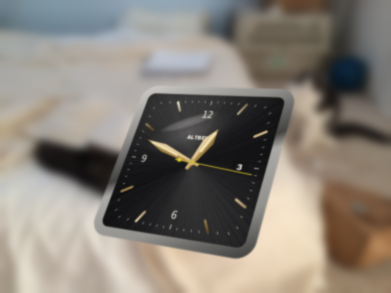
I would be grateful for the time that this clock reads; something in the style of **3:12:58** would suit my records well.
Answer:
**12:48:16**
